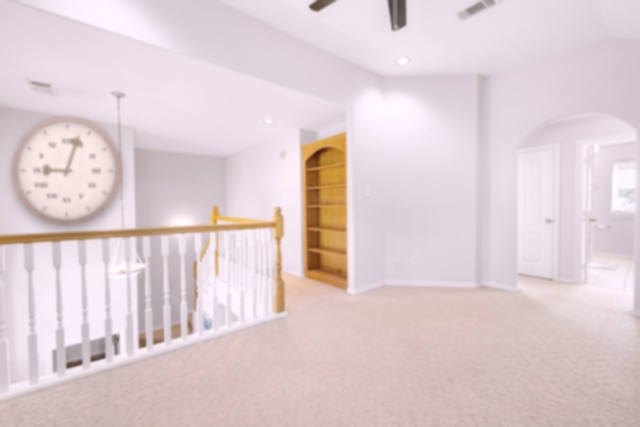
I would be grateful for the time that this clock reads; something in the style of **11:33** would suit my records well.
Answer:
**9:03**
